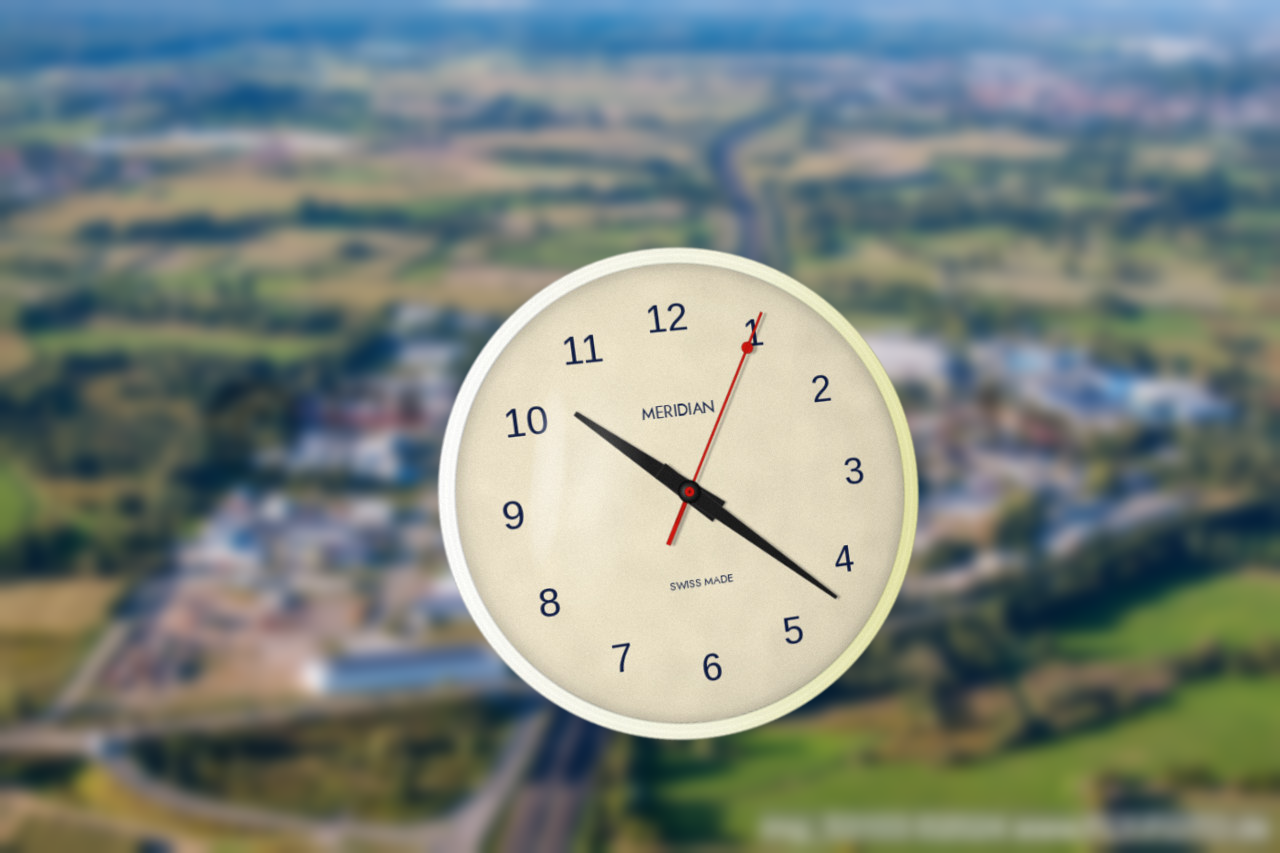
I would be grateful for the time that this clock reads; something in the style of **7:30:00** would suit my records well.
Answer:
**10:22:05**
